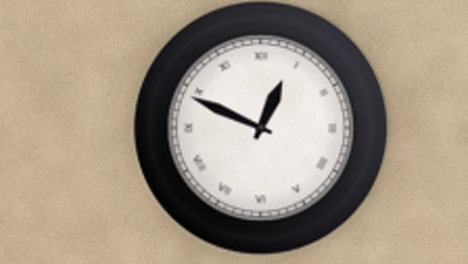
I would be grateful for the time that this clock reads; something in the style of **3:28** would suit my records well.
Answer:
**12:49**
